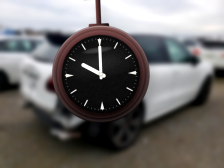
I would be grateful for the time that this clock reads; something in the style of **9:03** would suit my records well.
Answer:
**10:00**
